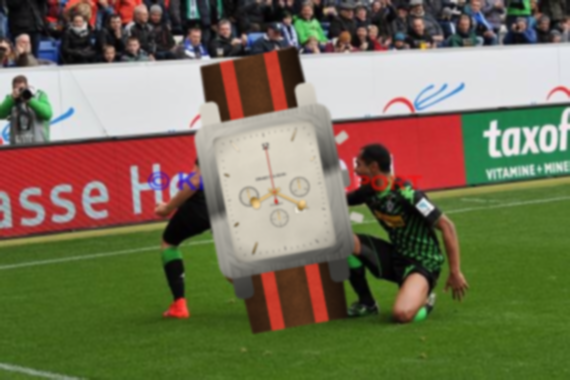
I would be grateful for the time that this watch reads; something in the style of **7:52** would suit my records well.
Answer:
**8:21**
